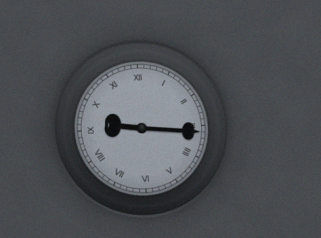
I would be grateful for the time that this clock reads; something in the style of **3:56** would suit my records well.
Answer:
**9:16**
